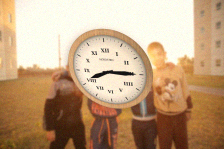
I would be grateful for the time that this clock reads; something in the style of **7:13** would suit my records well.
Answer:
**8:15**
